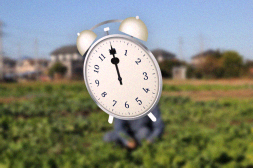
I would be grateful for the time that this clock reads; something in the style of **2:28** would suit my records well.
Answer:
**12:00**
